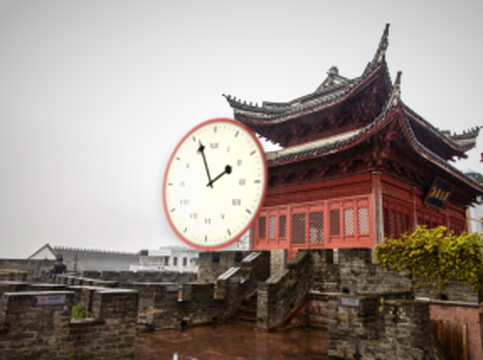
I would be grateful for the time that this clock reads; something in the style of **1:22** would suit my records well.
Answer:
**1:56**
